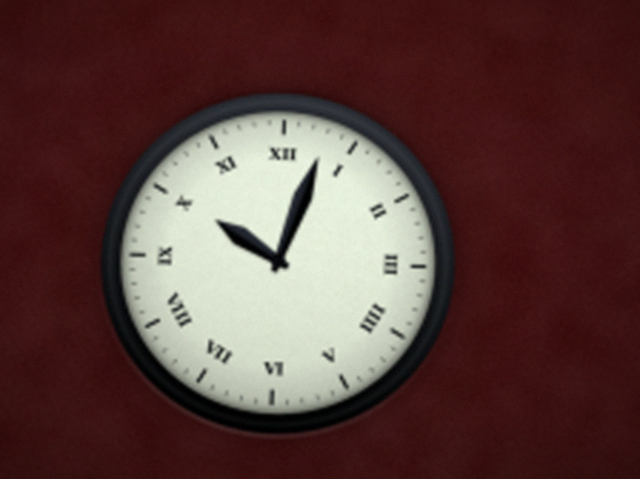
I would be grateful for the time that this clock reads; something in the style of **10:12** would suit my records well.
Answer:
**10:03**
